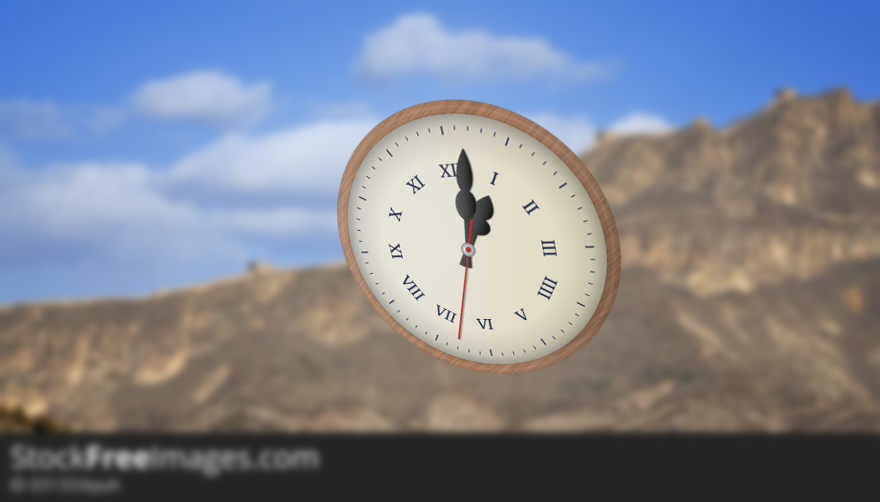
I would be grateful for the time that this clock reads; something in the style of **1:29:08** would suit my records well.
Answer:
**1:01:33**
